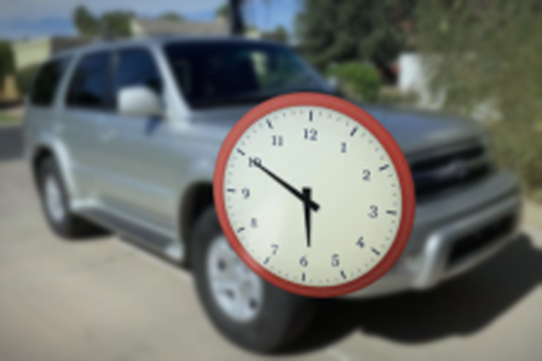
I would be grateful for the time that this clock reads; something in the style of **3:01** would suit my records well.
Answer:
**5:50**
